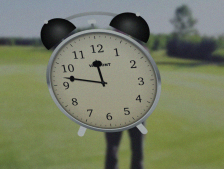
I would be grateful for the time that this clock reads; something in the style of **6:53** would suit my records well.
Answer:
**11:47**
